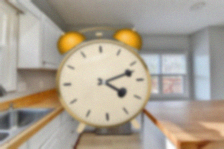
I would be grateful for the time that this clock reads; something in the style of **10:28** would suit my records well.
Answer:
**4:12**
